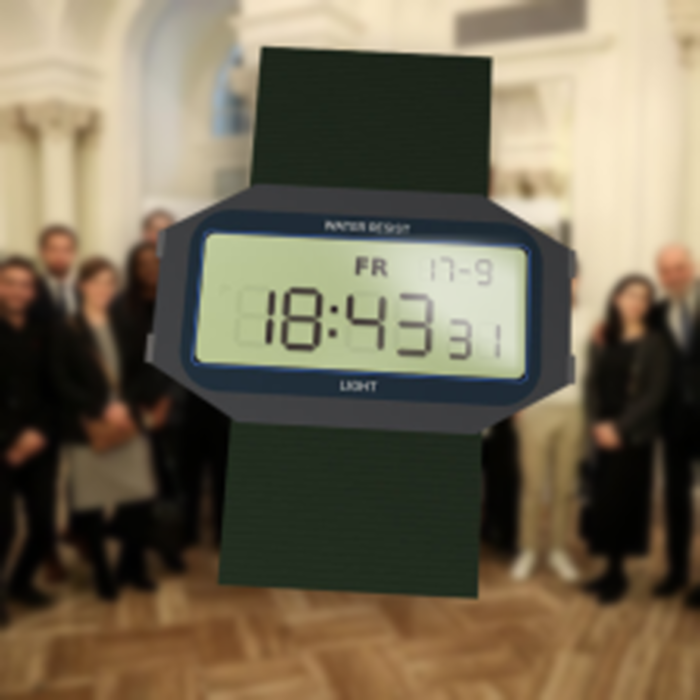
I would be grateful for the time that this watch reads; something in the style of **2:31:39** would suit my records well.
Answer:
**18:43:31**
